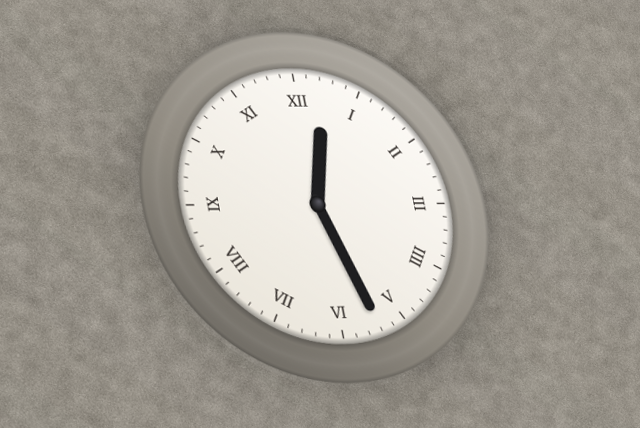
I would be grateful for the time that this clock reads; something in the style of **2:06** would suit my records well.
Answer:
**12:27**
